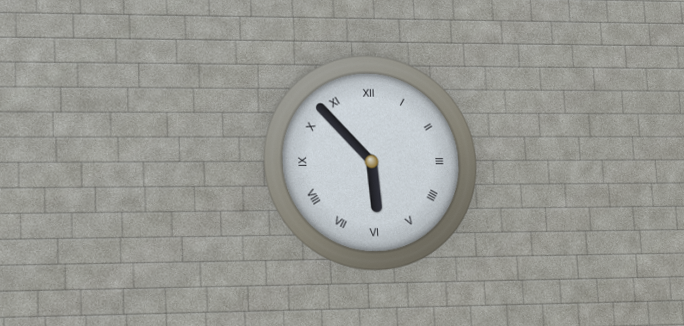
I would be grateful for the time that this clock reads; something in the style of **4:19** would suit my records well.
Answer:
**5:53**
